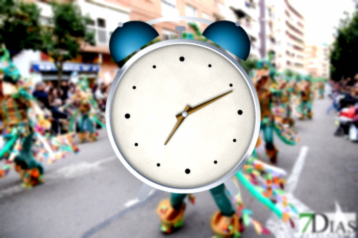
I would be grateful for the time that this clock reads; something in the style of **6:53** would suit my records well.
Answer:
**7:11**
